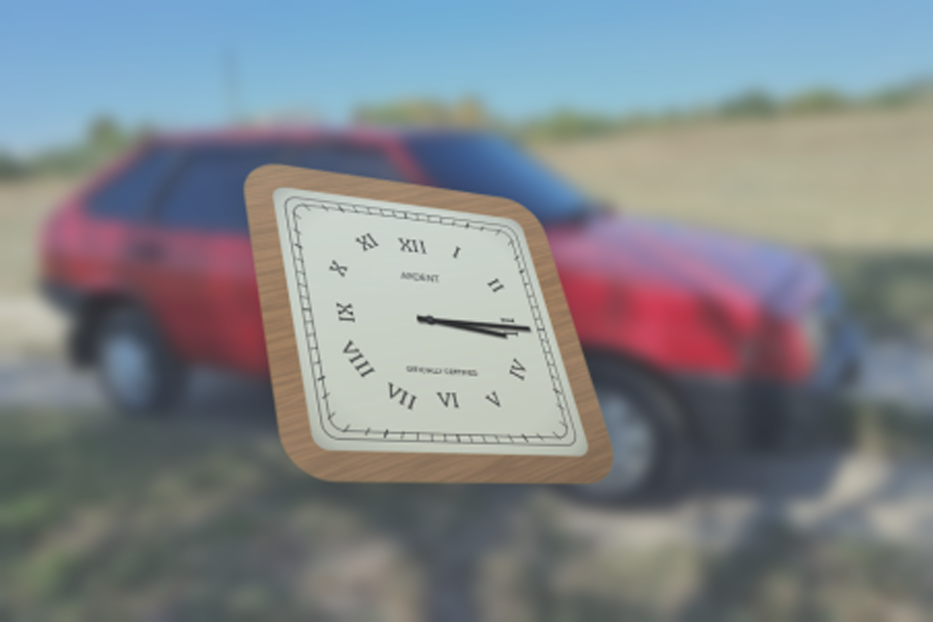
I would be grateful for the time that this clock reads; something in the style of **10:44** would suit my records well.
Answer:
**3:15**
